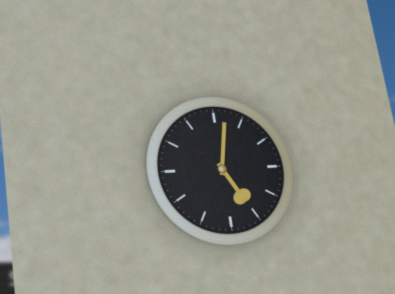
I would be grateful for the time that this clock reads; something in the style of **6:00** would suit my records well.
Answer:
**5:02**
